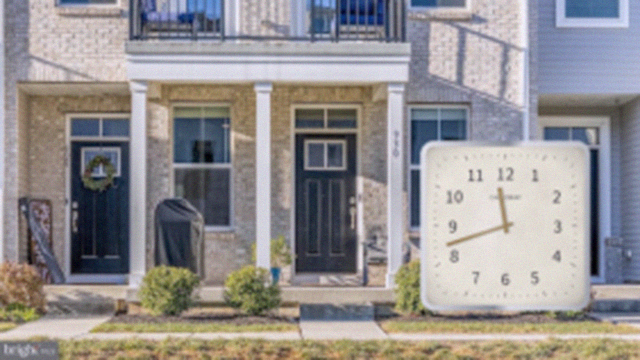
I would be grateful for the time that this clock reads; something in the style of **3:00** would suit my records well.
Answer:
**11:42**
